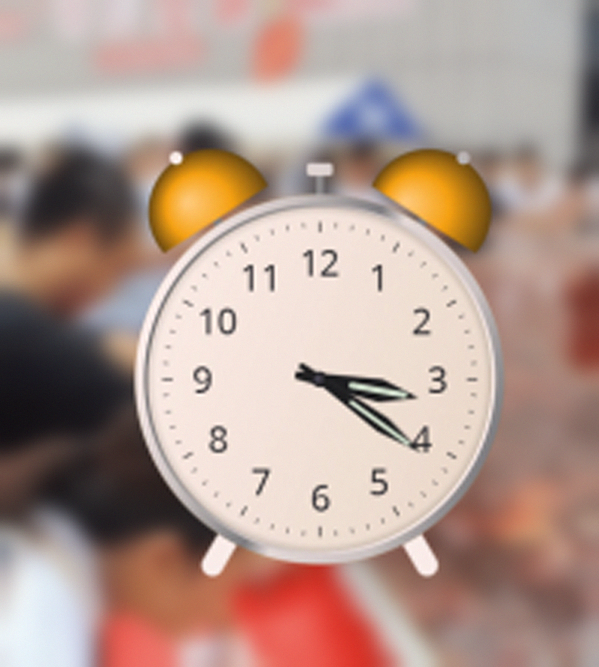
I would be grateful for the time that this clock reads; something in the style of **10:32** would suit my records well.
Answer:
**3:21**
